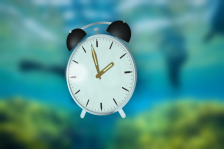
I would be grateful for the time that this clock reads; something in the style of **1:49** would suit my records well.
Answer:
**1:58**
